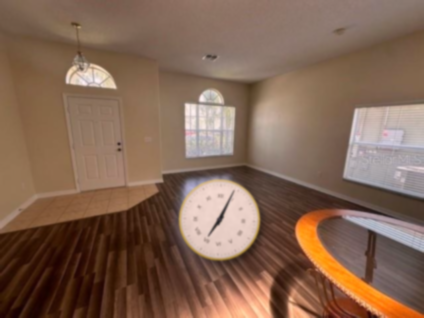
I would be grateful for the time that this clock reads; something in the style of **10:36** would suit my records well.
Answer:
**7:04**
